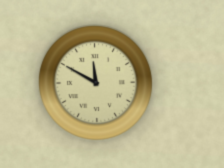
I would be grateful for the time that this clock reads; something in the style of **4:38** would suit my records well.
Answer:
**11:50**
